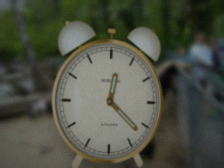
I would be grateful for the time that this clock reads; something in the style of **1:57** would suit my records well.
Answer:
**12:22**
